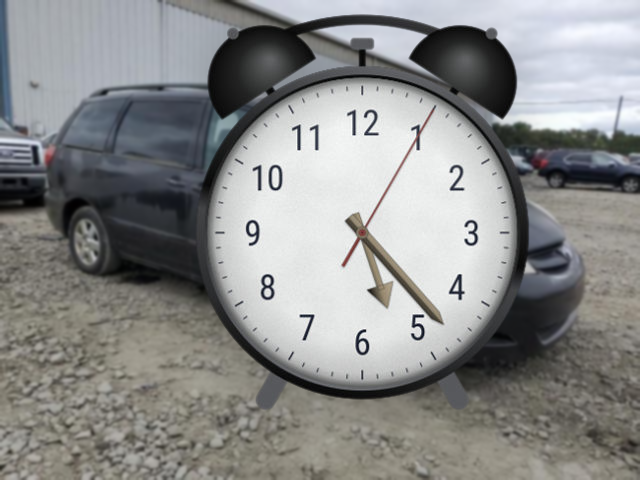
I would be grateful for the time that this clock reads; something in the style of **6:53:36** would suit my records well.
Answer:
**5:23:05**
